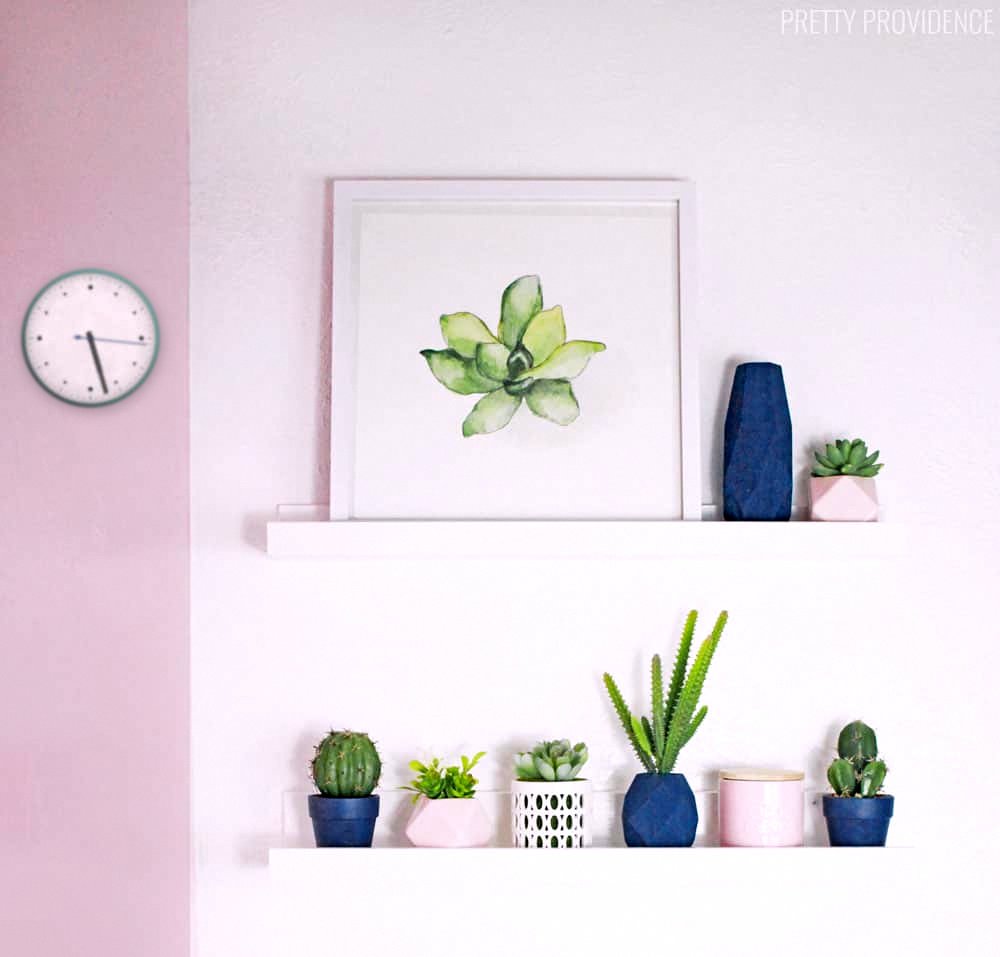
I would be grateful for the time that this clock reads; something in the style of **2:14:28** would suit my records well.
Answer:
**5:27:16**
